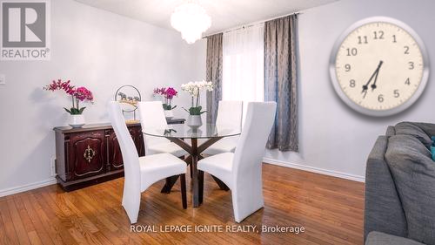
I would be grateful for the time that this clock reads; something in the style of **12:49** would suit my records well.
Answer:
**6:36**
